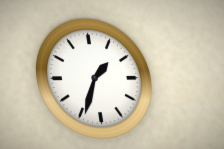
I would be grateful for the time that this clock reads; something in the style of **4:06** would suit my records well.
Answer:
**1:34**
